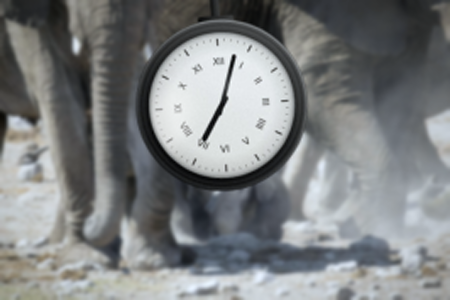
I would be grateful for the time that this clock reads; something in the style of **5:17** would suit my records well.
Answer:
**7:03**
